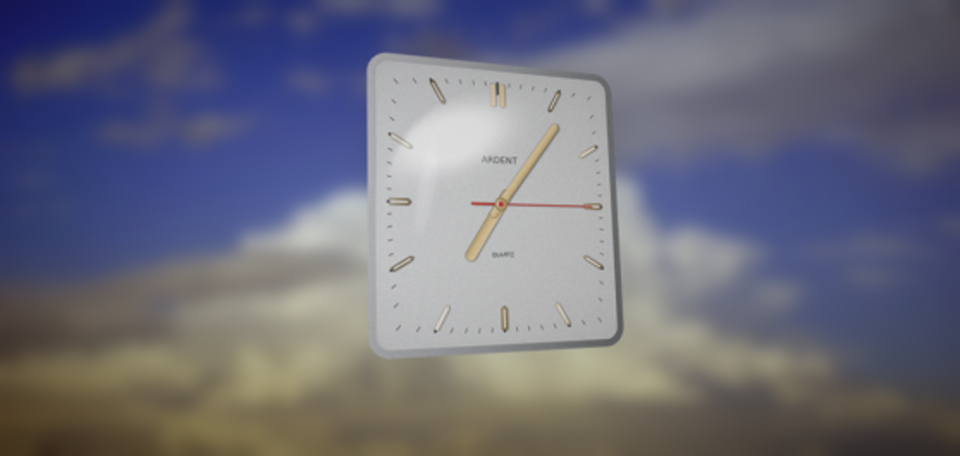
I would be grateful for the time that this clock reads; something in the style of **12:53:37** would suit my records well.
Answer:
**7:06:15**
